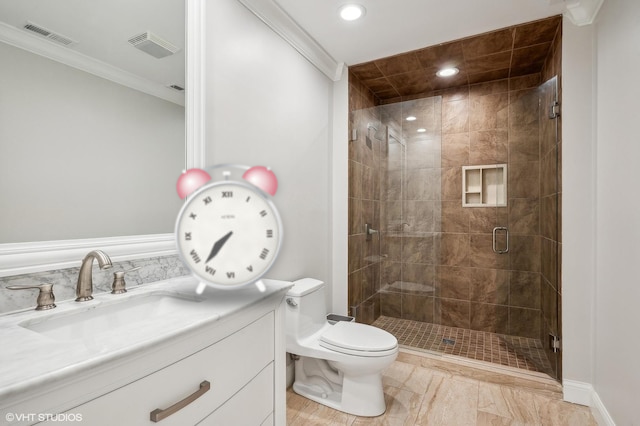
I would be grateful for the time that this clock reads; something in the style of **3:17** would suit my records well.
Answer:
**7:37**
